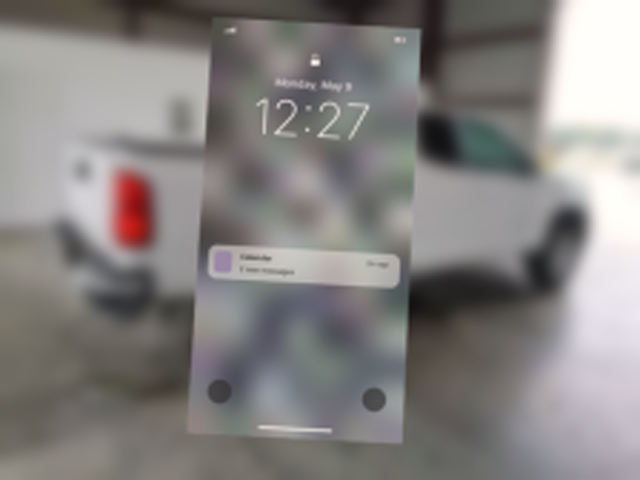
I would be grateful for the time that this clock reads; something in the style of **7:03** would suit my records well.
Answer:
**12:27**
